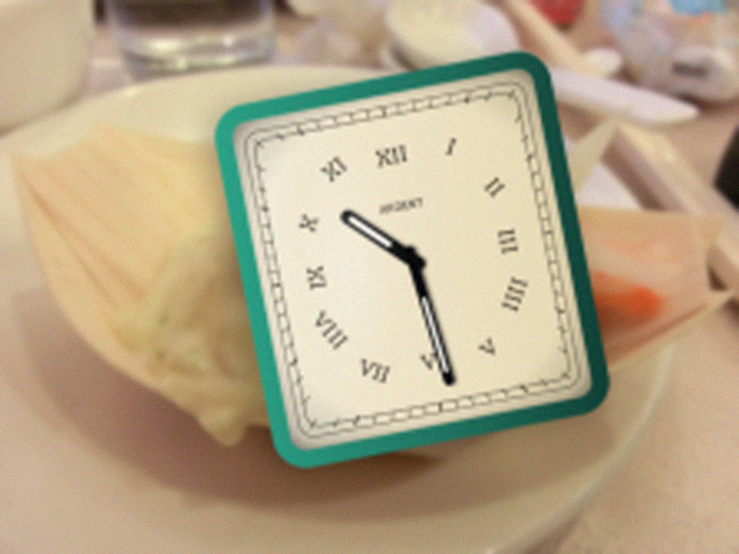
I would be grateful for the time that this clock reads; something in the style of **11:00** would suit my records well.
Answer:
**10:29**
